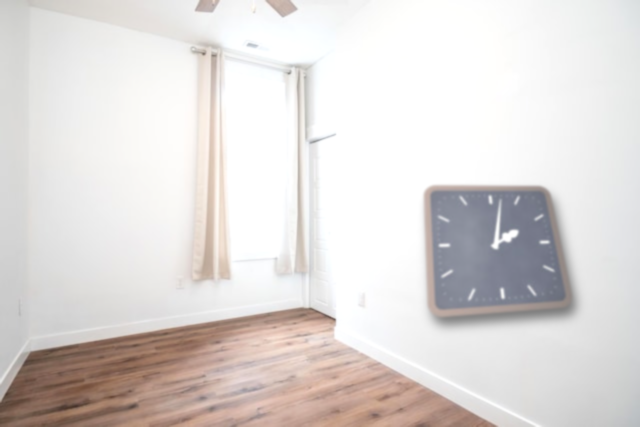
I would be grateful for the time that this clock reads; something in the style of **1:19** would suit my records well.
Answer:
**2:02**
